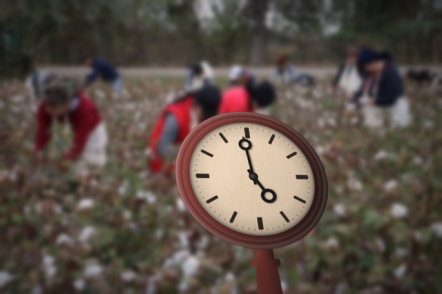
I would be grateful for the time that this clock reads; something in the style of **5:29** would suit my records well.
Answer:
**4:59**
